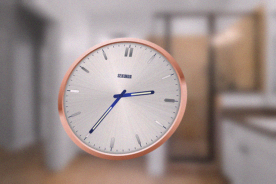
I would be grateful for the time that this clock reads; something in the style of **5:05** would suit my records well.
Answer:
**2:35**
